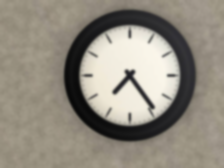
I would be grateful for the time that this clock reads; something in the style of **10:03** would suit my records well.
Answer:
**7:24**
